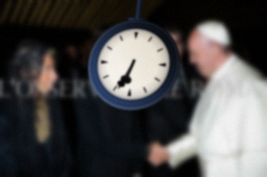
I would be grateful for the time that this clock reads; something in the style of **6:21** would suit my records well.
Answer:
**6:34**
